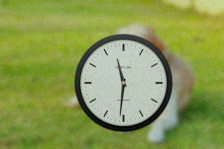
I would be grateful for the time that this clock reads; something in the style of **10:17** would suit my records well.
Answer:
**11:31**
